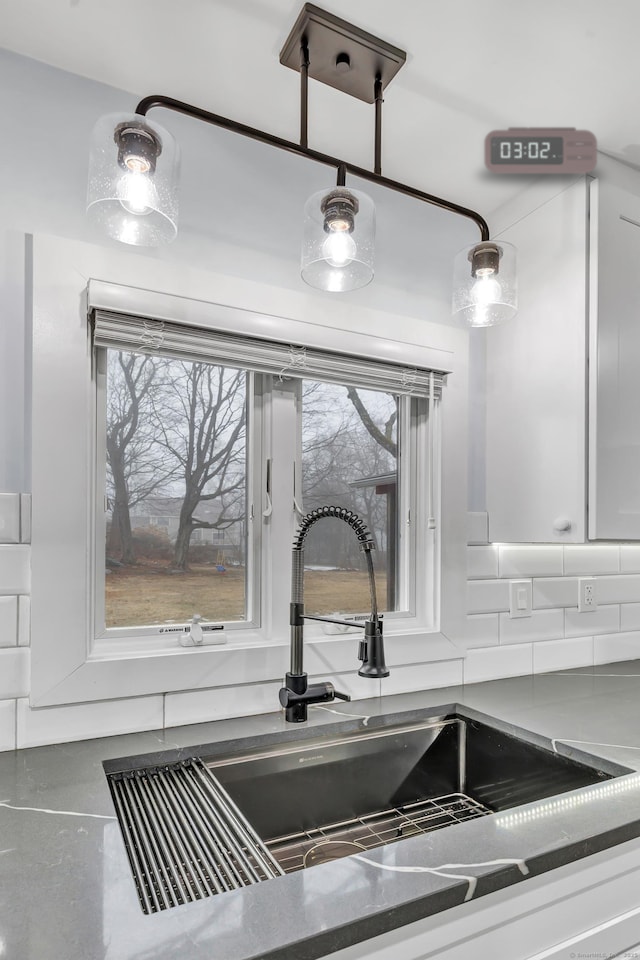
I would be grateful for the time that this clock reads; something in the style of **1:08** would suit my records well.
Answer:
**3:02**
